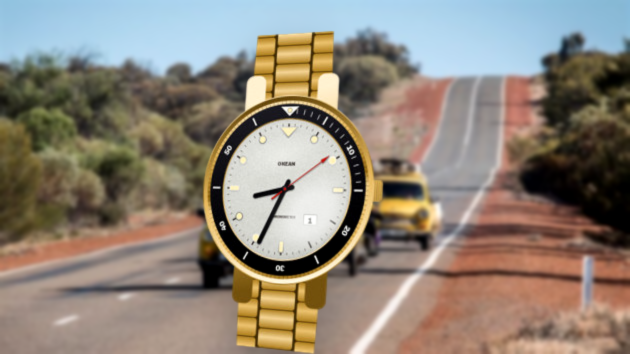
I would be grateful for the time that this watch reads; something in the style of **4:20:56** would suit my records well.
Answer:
**8:34:09**
